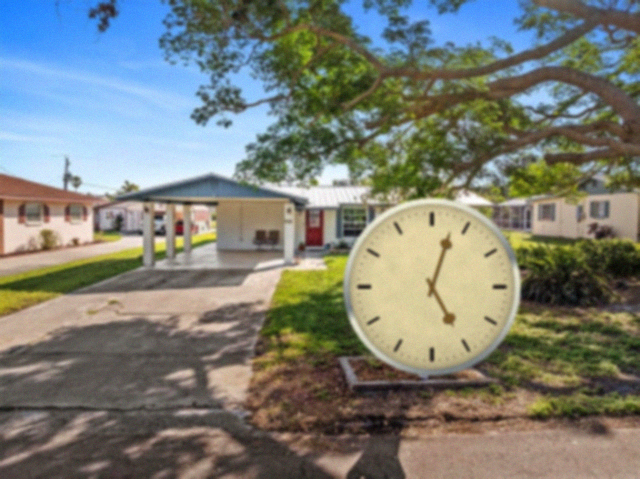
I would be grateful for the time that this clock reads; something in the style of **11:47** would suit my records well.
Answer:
**5:03**
